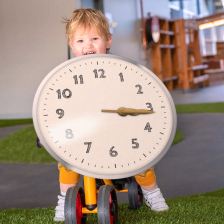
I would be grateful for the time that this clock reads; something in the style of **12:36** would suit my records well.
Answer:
**3:16**
